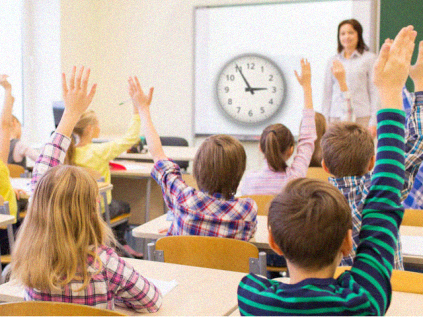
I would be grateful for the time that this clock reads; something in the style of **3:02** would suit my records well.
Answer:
**2:55**
